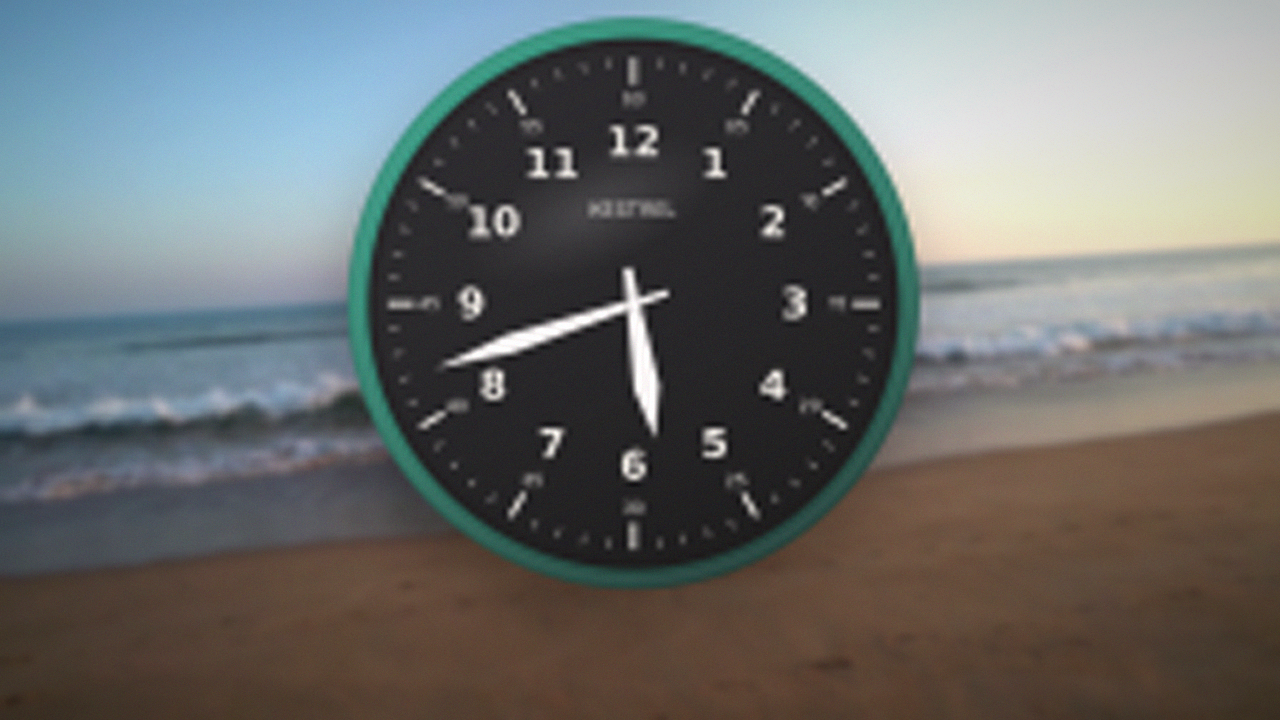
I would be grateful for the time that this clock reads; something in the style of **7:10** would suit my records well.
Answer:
**5:42**
